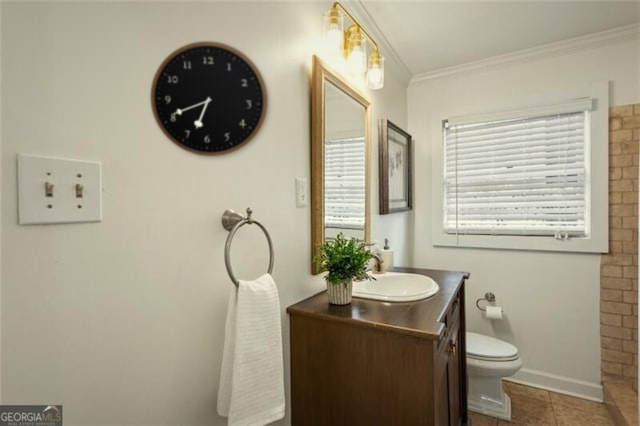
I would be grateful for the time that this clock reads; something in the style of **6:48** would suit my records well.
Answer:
**6:41**
